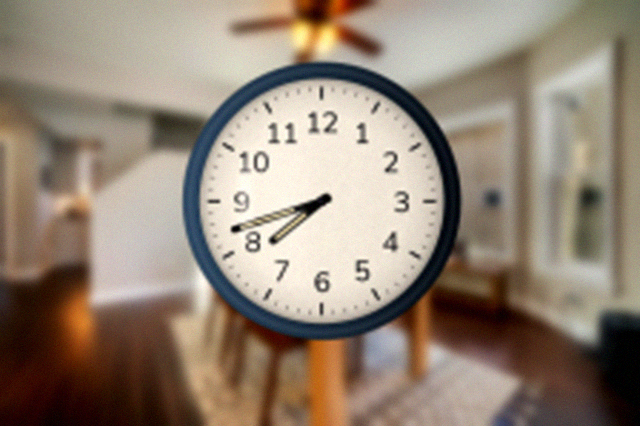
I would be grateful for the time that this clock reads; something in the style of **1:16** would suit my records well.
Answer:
**7:42**
